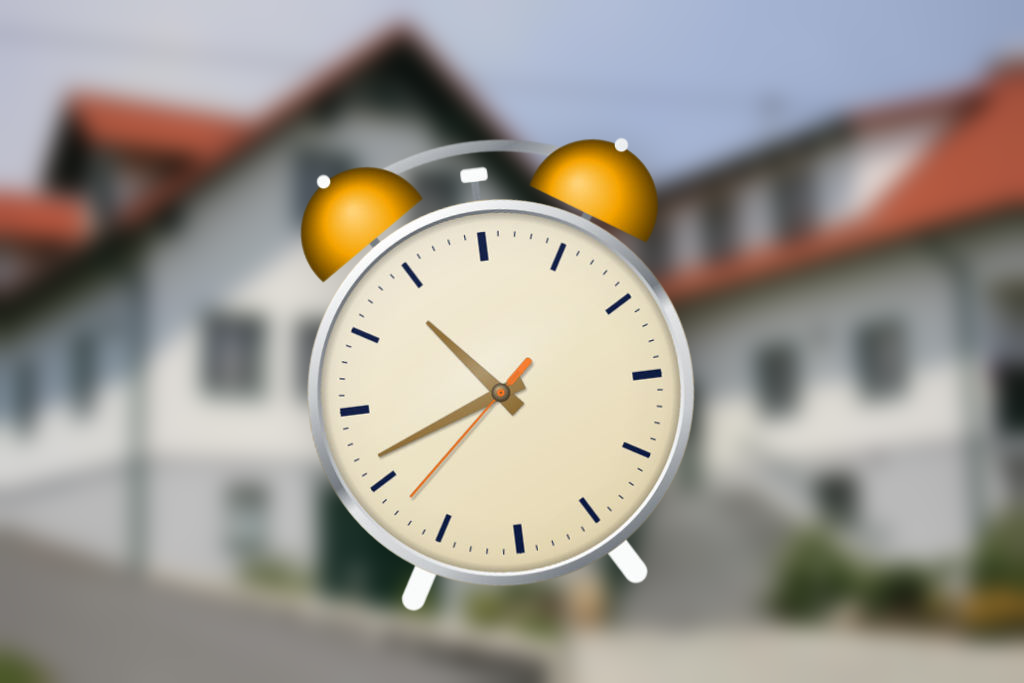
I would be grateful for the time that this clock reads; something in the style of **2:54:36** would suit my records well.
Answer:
**10:41:38**
